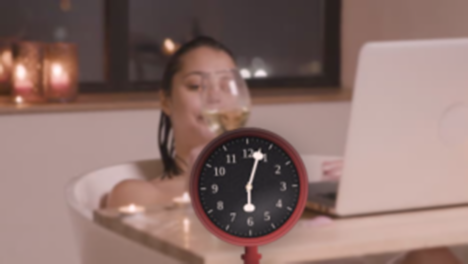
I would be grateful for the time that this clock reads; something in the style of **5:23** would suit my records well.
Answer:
**6:03**
